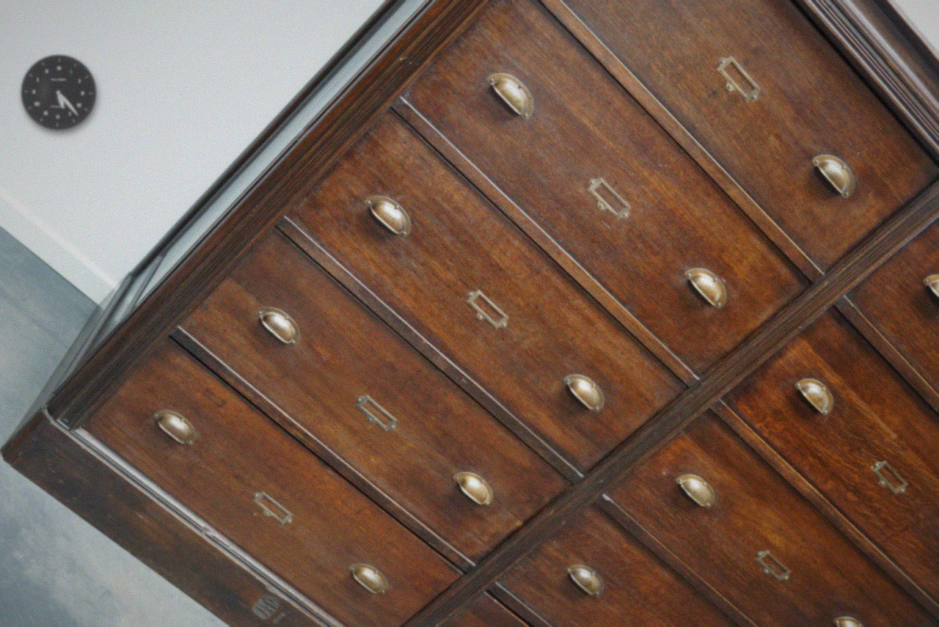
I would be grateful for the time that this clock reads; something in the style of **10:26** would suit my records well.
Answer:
**5:23**
